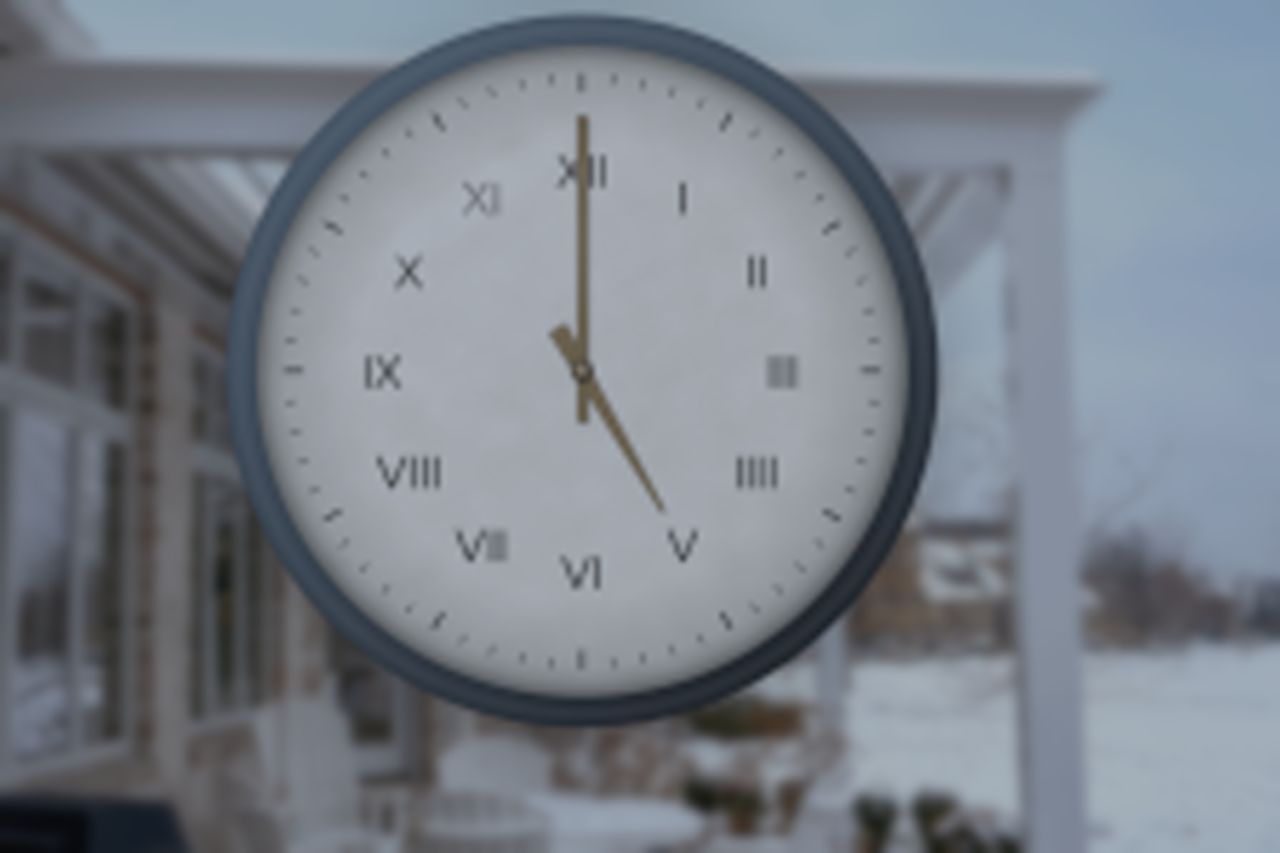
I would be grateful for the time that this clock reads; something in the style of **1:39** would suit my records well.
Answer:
**5:00**
